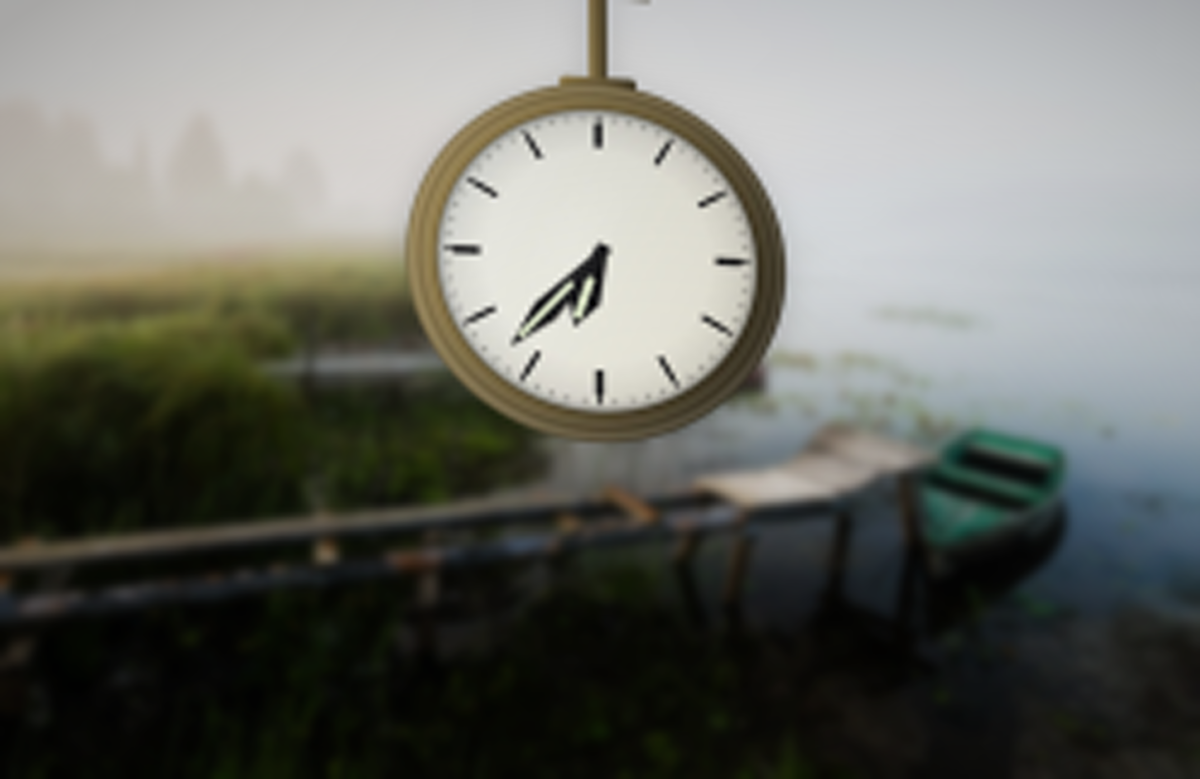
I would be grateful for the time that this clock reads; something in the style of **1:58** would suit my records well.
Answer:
**6:37**
